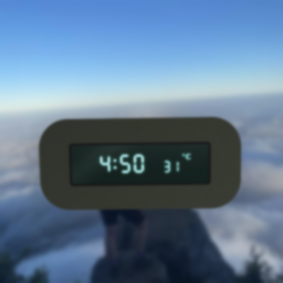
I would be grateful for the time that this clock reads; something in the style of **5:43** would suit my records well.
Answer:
**4:50**
